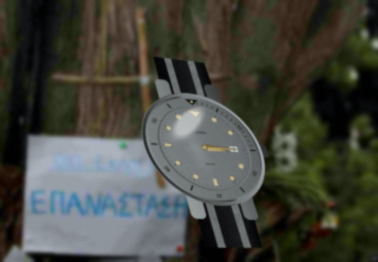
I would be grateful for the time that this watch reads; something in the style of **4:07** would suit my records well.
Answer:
**3:15**
